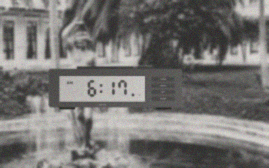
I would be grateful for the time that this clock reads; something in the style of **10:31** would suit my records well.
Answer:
**6:17**
